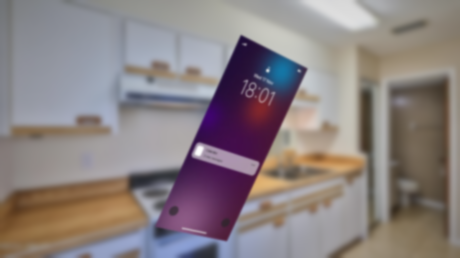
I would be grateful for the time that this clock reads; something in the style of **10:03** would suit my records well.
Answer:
**18:01**
